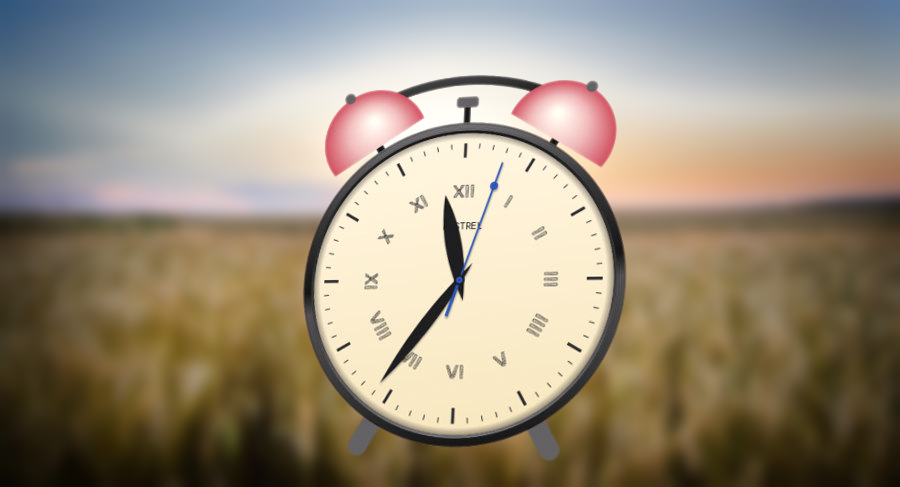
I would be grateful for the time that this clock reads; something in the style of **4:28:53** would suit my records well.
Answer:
**11:36:03**
